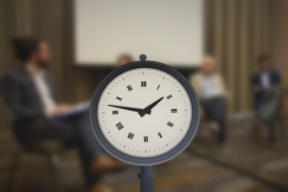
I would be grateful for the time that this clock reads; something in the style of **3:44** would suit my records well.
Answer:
**1:47**
